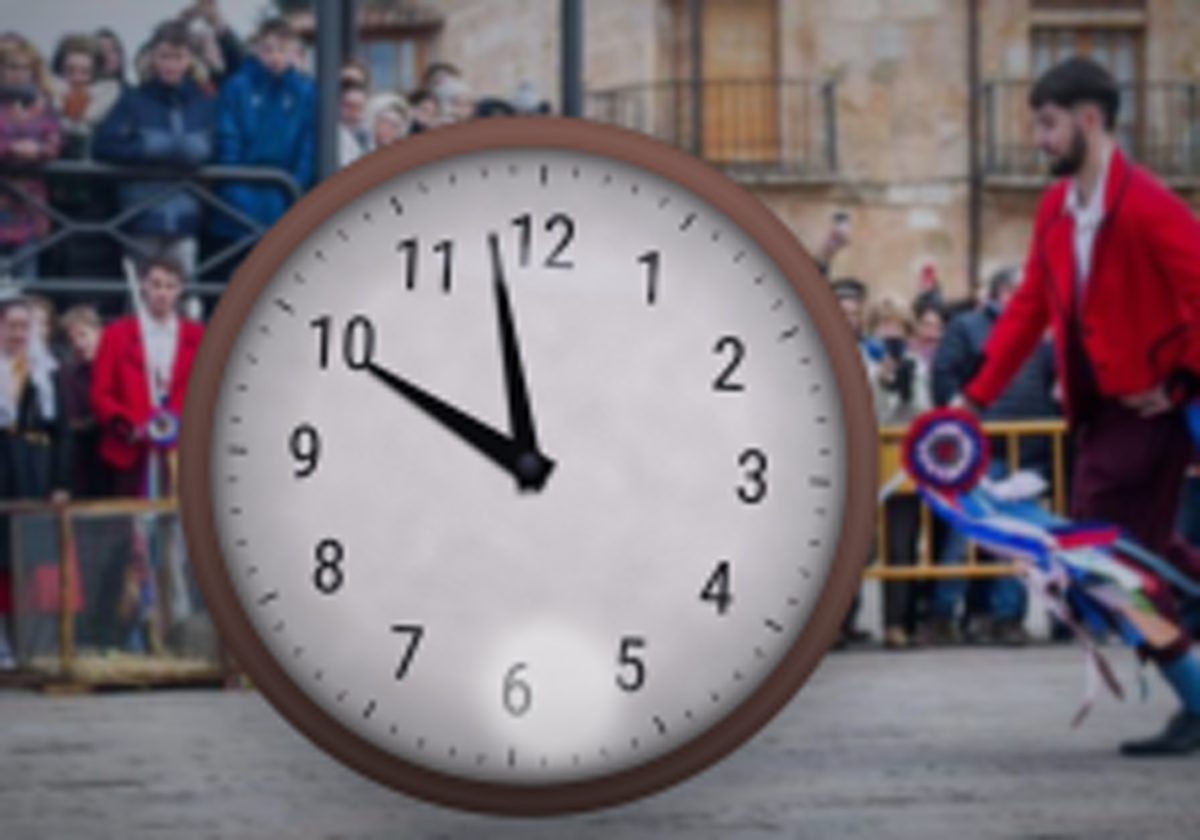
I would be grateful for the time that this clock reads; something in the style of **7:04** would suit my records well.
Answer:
**9:58**
